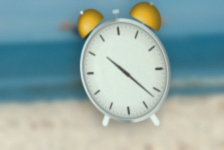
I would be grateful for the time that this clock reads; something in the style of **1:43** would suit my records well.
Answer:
**10:22**
